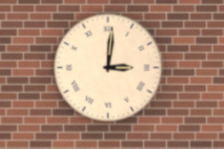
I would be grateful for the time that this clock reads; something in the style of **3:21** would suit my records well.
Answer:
**3:01**
